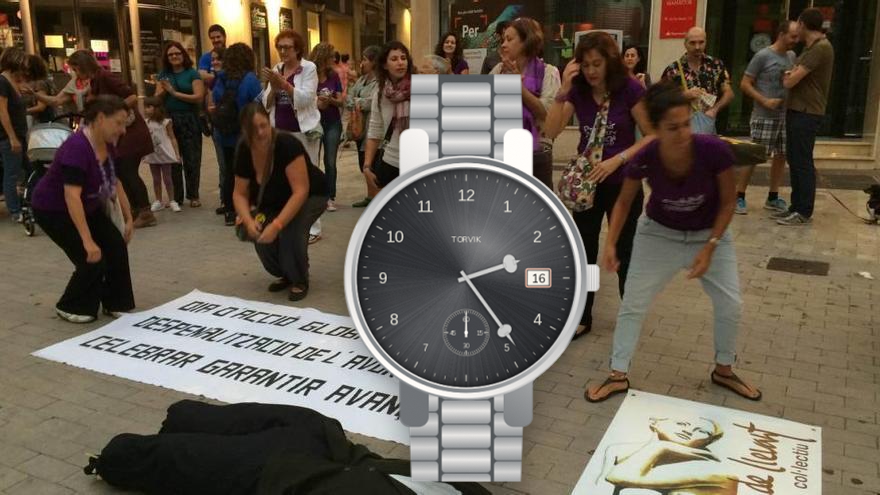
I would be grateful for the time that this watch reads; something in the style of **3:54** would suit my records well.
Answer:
**2:24**
